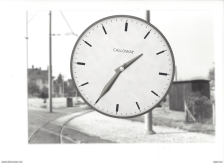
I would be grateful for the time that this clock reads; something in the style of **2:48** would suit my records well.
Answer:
**1:35**
